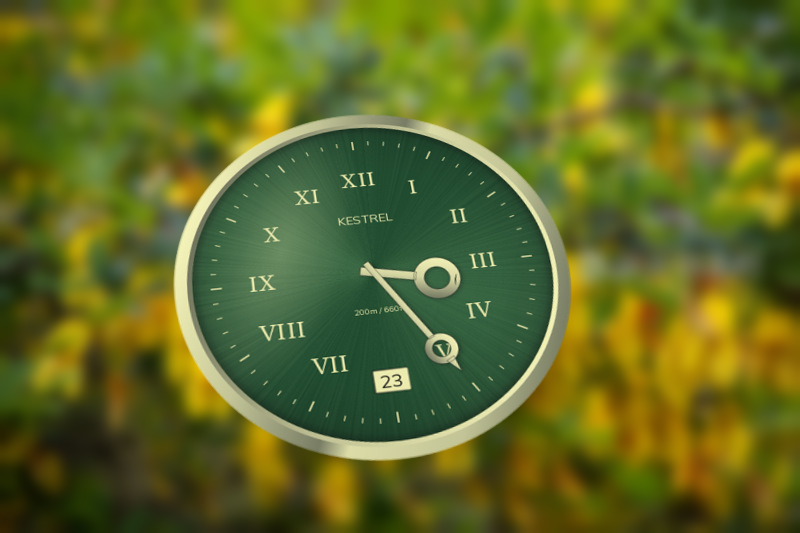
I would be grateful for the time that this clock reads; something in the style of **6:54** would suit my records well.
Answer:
**3:25**
